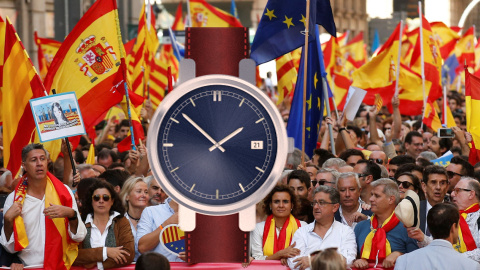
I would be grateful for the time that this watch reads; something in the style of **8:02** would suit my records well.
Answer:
**1:52**
